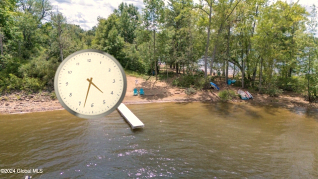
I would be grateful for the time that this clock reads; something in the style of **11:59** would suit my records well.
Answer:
**4:33**
